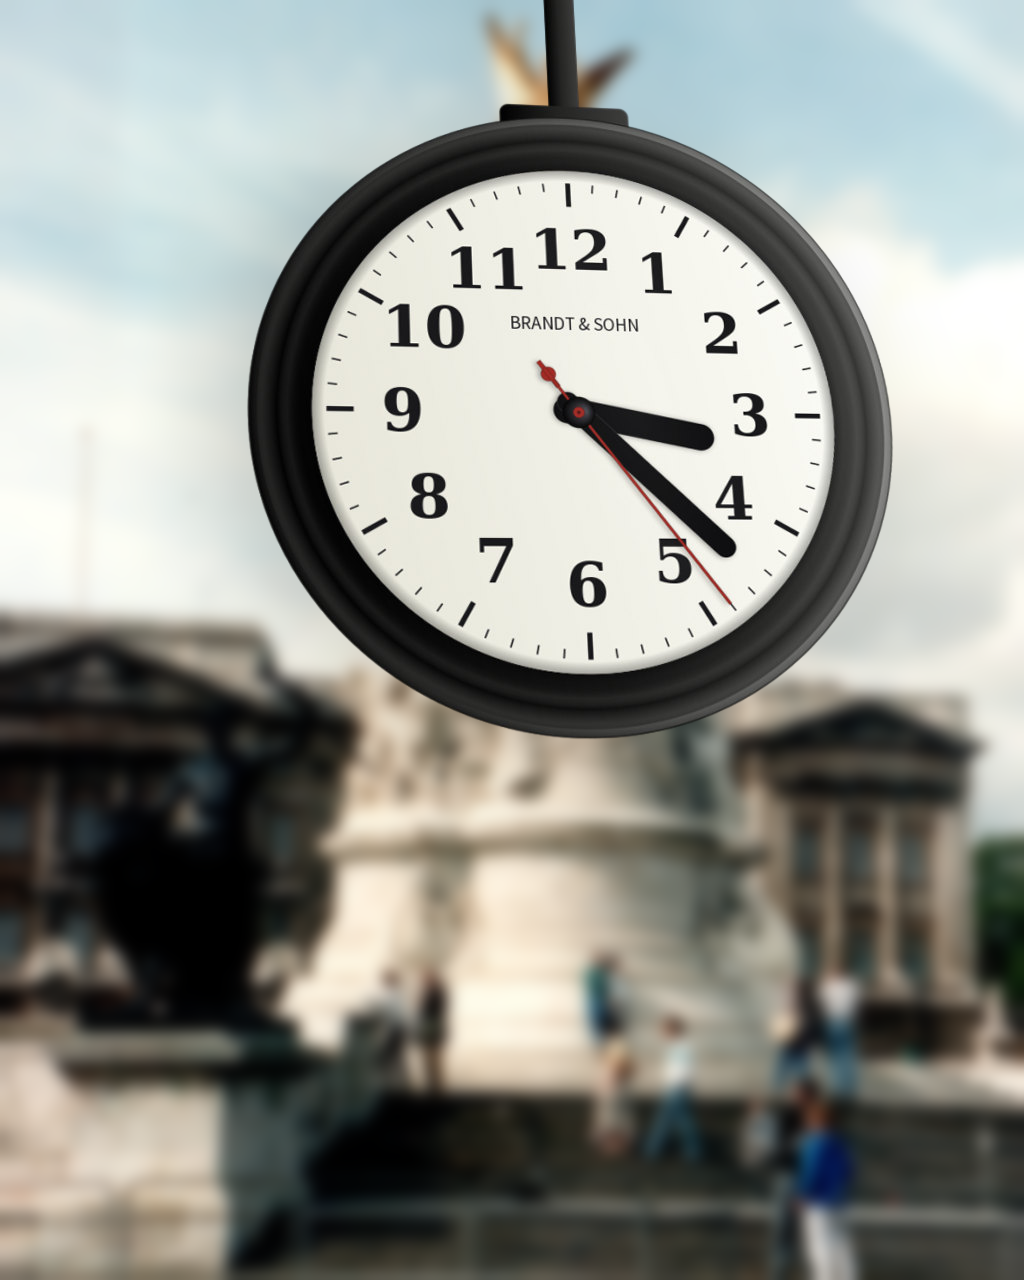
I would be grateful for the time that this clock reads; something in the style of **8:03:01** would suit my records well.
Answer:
**3:22:24**
